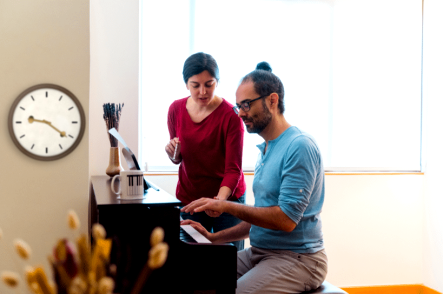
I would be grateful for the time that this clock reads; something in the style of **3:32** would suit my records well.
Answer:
**9:21**
